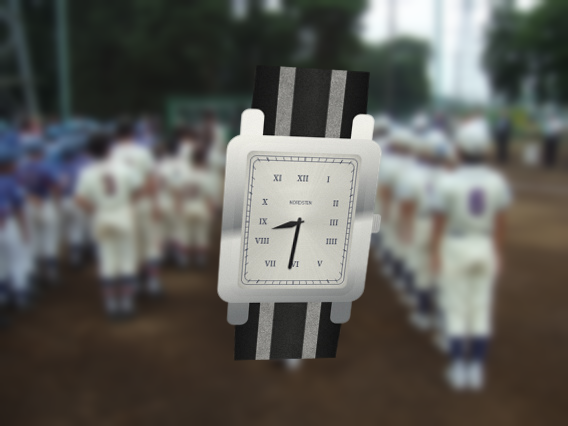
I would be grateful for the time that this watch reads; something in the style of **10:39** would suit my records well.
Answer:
**8:31**
